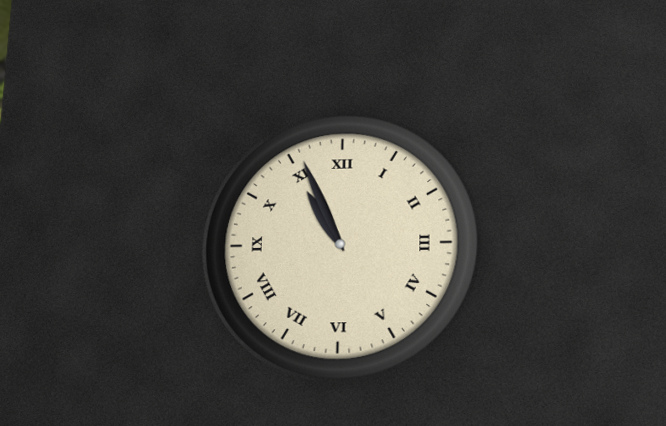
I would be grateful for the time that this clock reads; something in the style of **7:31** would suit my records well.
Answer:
**10:56**
